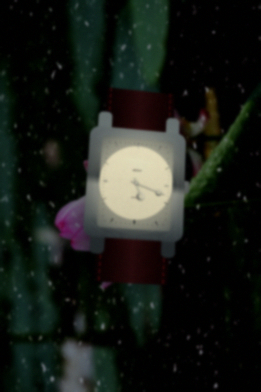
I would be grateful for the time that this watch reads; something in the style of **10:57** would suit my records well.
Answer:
**5:18**
